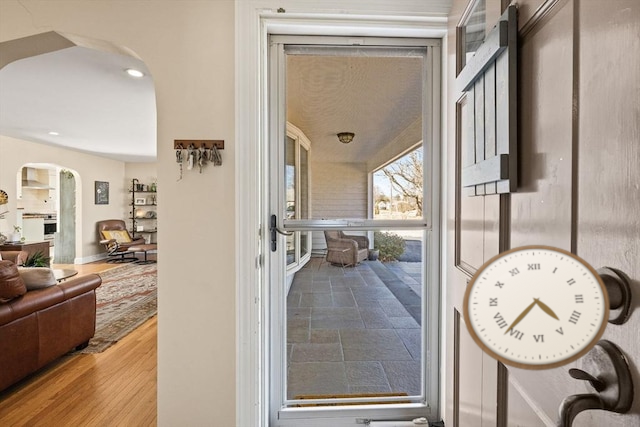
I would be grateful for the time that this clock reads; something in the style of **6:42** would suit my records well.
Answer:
**4:37**
